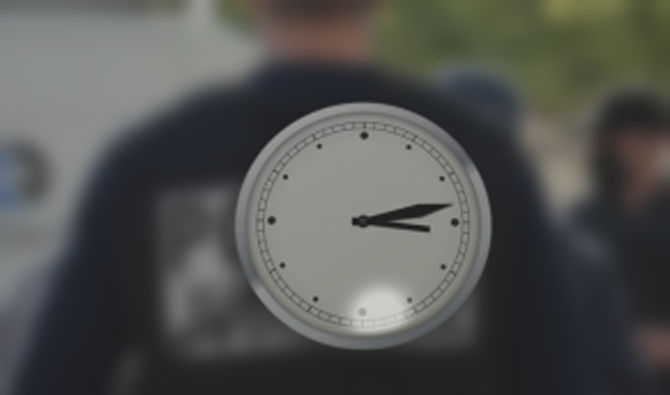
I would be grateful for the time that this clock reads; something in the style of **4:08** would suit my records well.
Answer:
**3:13**
